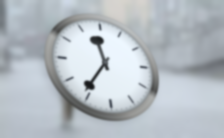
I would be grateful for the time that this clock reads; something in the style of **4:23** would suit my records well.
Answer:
**11:36**
